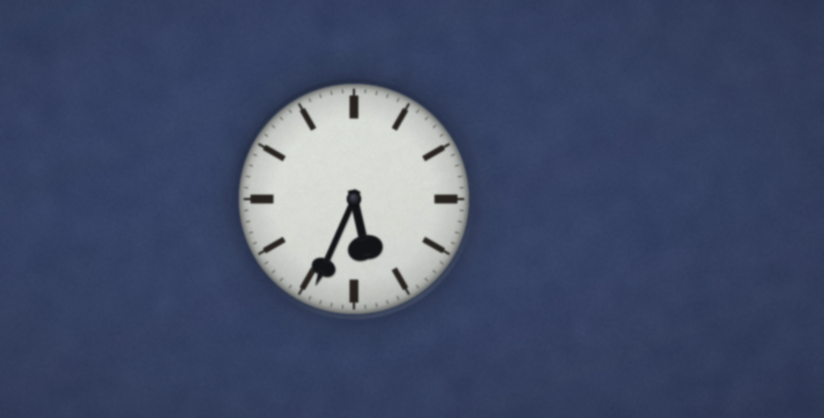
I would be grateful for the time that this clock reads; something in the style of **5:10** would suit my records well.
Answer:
**5:34**
